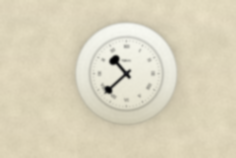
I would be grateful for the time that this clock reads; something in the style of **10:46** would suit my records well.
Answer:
**10:38**
